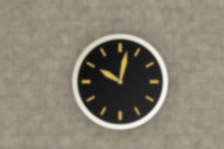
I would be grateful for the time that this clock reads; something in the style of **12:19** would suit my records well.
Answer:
**10:02**
